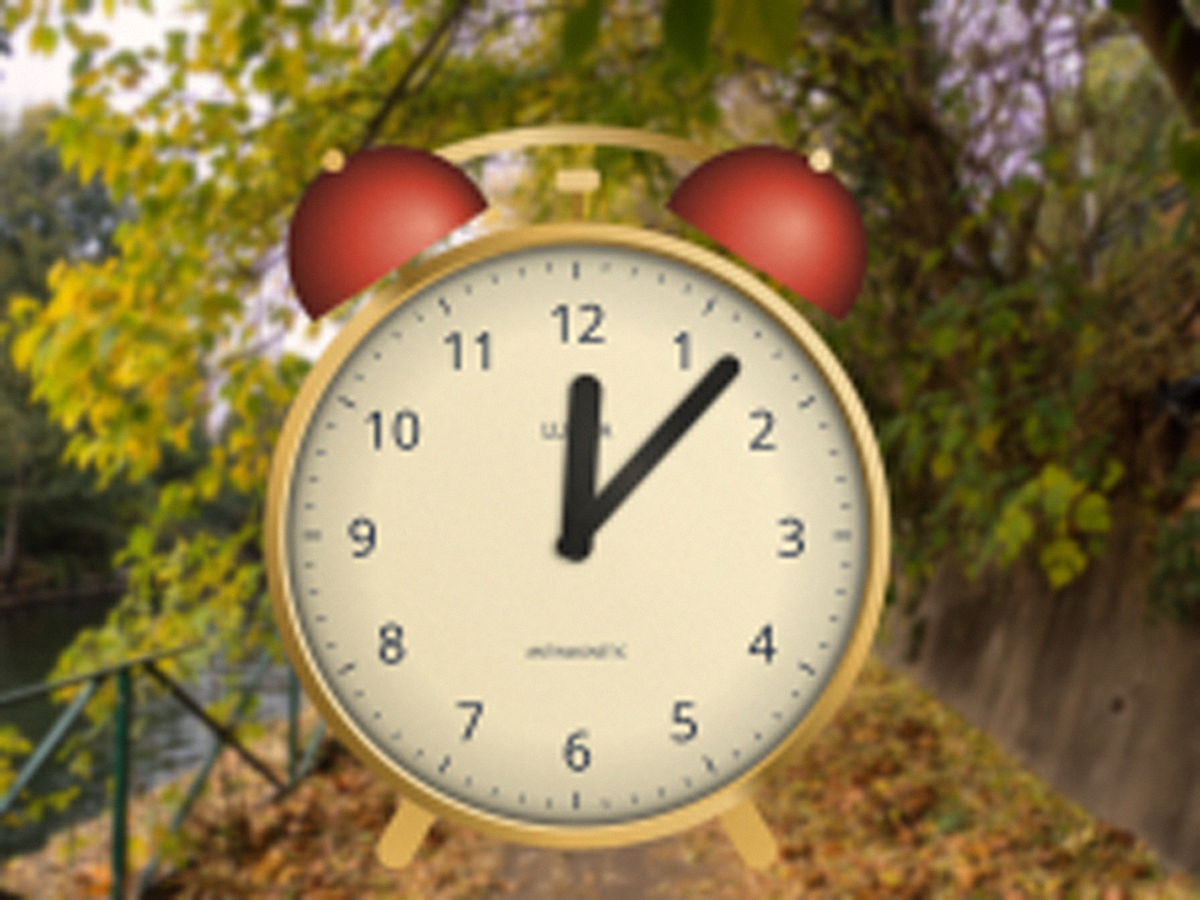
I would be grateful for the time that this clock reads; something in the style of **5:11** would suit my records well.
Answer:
**12:07**
